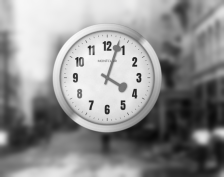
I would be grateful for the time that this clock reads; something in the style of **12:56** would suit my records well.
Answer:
**4:03**
